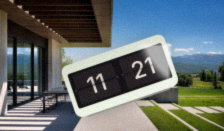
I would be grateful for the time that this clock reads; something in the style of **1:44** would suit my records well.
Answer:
**11:21**
